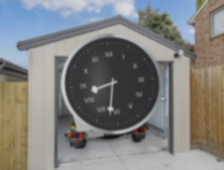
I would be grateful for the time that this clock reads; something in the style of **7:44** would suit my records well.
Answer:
**8:32**
